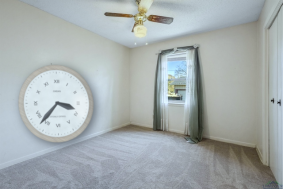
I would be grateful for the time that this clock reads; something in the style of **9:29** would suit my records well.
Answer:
**3:37**
